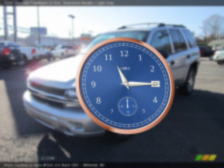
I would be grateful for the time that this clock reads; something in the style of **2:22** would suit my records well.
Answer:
**11:15**
